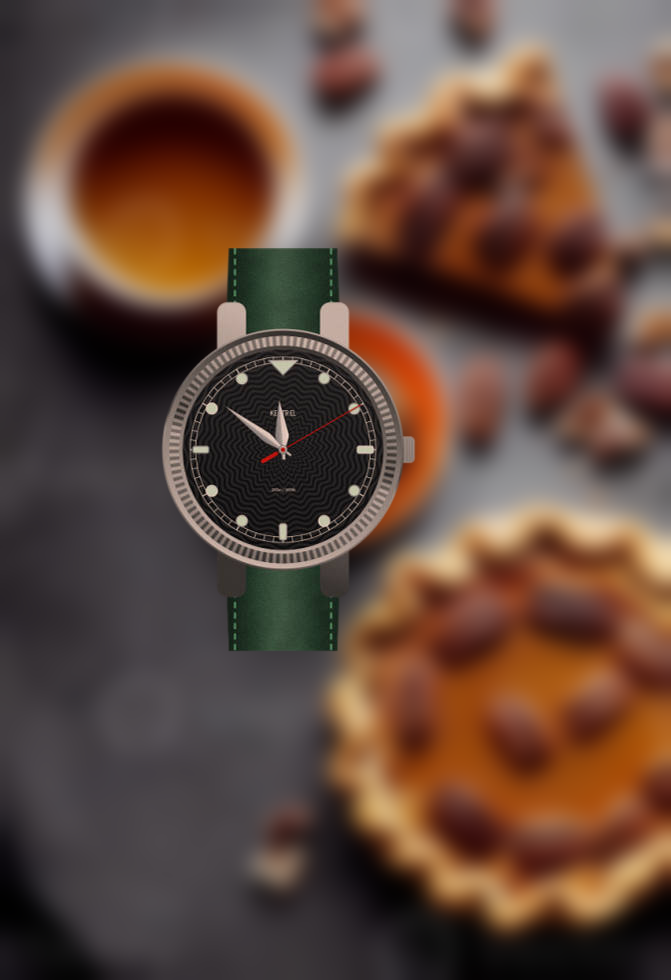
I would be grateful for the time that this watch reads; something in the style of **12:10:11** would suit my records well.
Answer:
**11:51:10**
